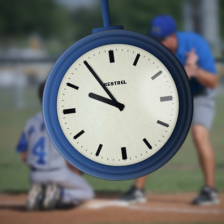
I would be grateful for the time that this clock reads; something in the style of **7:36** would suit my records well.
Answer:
**9:55**
